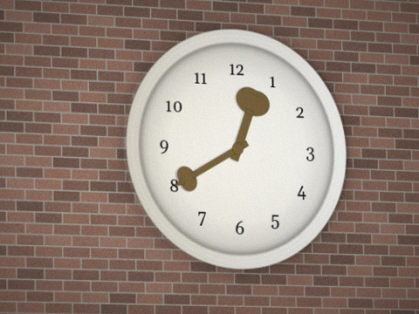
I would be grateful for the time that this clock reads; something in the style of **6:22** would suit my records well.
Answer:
**12:40**
